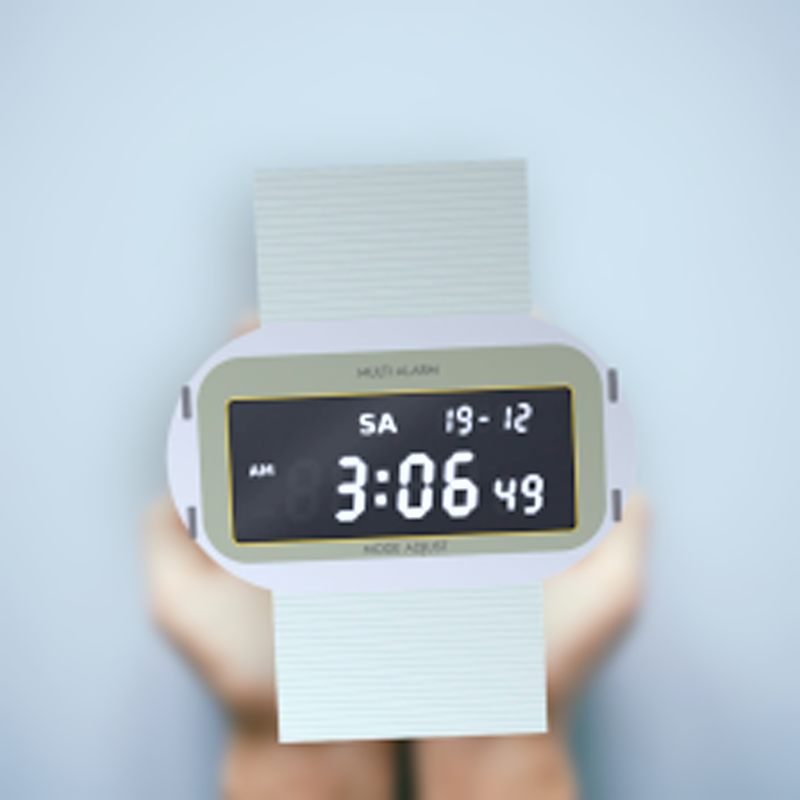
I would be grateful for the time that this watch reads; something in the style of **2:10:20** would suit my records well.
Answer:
**3:06:49**
